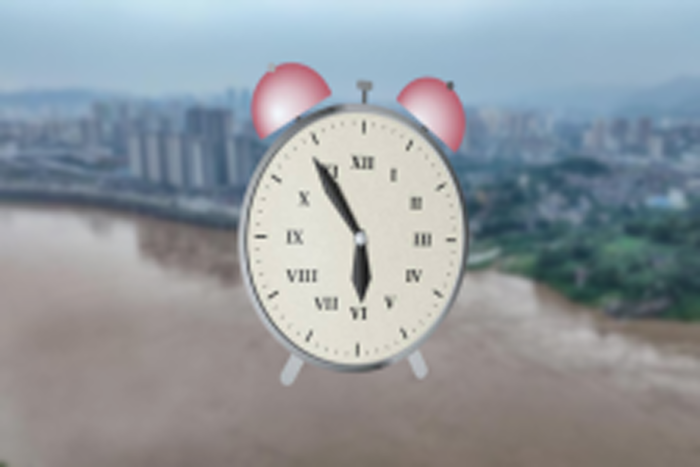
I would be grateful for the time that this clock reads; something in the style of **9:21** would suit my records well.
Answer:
**5:54**
